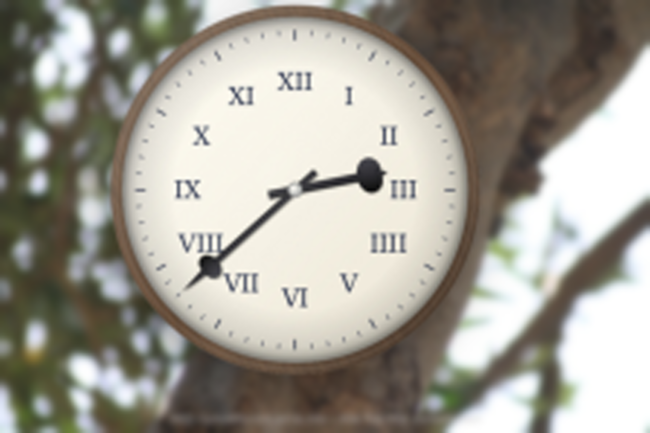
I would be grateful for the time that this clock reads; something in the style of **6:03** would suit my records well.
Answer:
**2:38**
